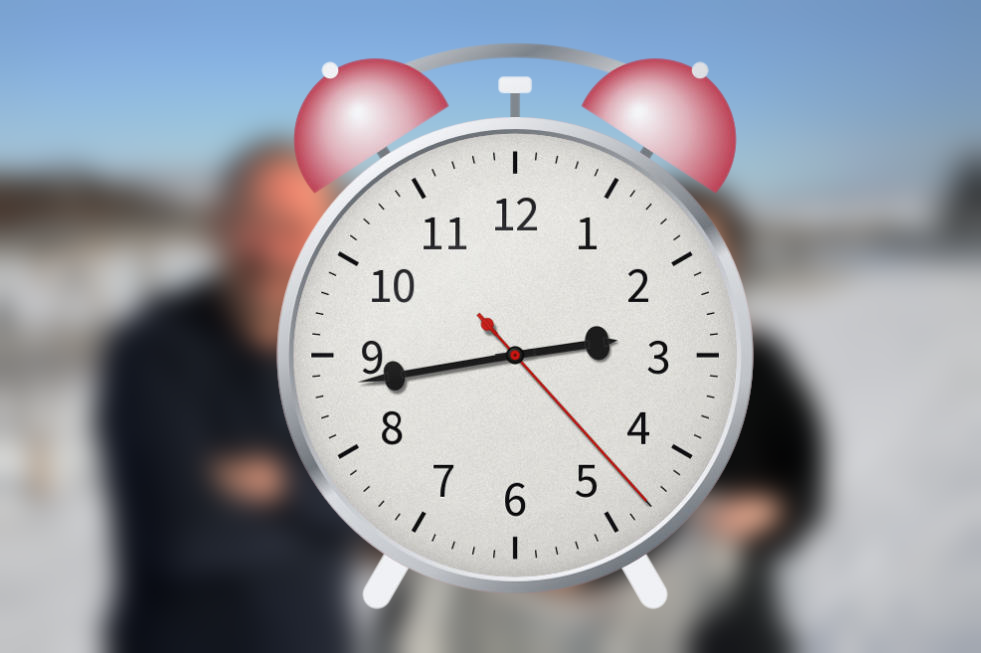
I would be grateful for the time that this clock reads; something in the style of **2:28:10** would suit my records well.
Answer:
**2:43:23**
